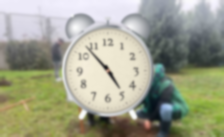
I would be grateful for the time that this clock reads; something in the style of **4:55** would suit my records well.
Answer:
**4:53**
